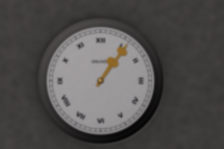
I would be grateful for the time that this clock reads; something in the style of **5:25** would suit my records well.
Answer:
**1:06**
